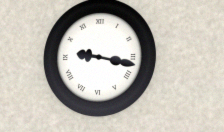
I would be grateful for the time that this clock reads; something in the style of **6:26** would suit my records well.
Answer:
**9:17**
